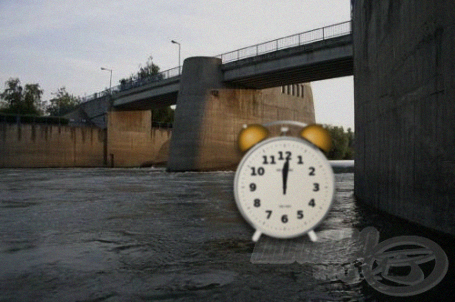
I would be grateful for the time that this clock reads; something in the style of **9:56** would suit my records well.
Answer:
**12:01**
